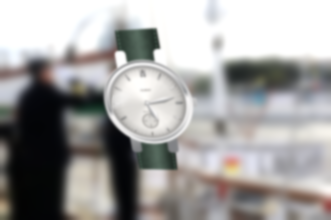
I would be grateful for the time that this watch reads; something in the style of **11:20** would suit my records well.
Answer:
**5:13**
